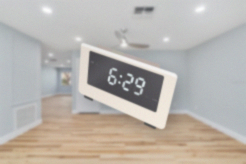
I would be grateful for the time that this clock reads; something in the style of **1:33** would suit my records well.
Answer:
**6:29**
